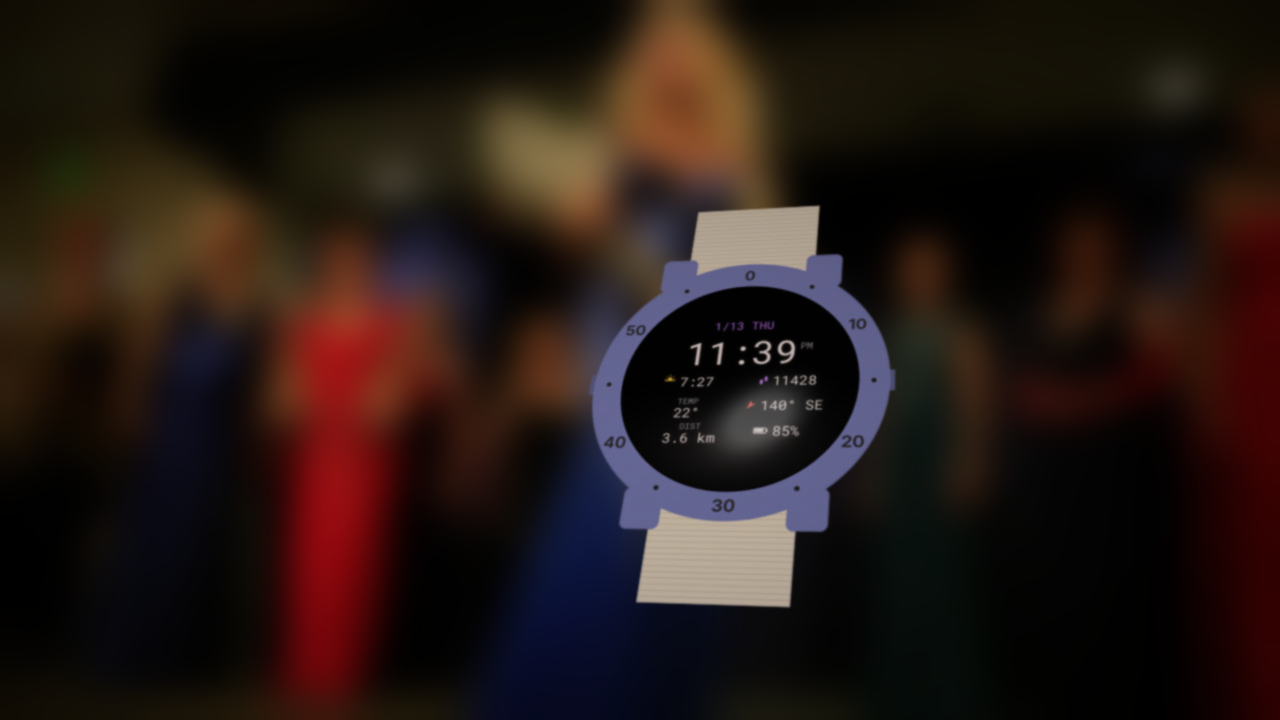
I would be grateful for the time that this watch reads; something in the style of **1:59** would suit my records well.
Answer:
**11:39**
